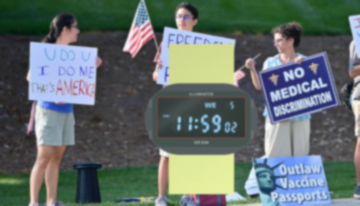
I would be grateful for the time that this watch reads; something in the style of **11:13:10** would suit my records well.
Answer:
**11:59:02**
